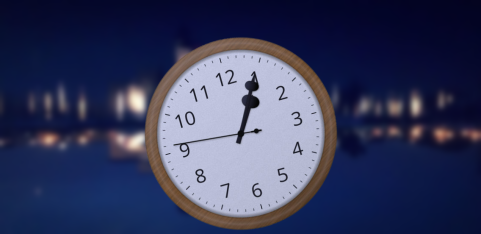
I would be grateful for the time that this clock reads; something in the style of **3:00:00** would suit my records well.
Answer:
**1:04:46**
